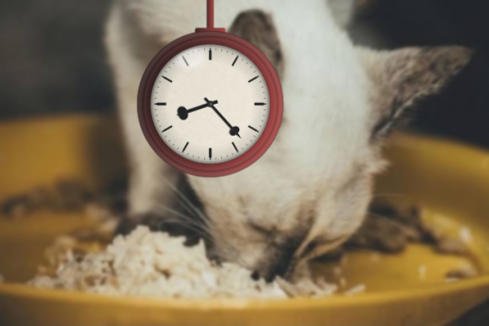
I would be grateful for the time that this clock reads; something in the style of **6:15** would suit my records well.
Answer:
**8:23**
